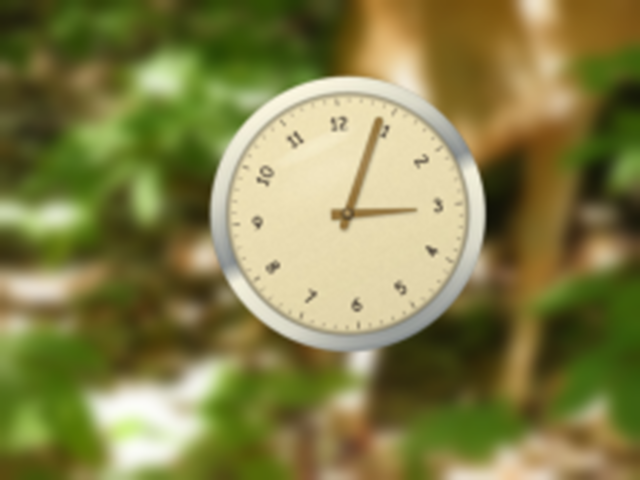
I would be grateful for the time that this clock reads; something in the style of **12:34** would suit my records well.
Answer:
**3:04**
